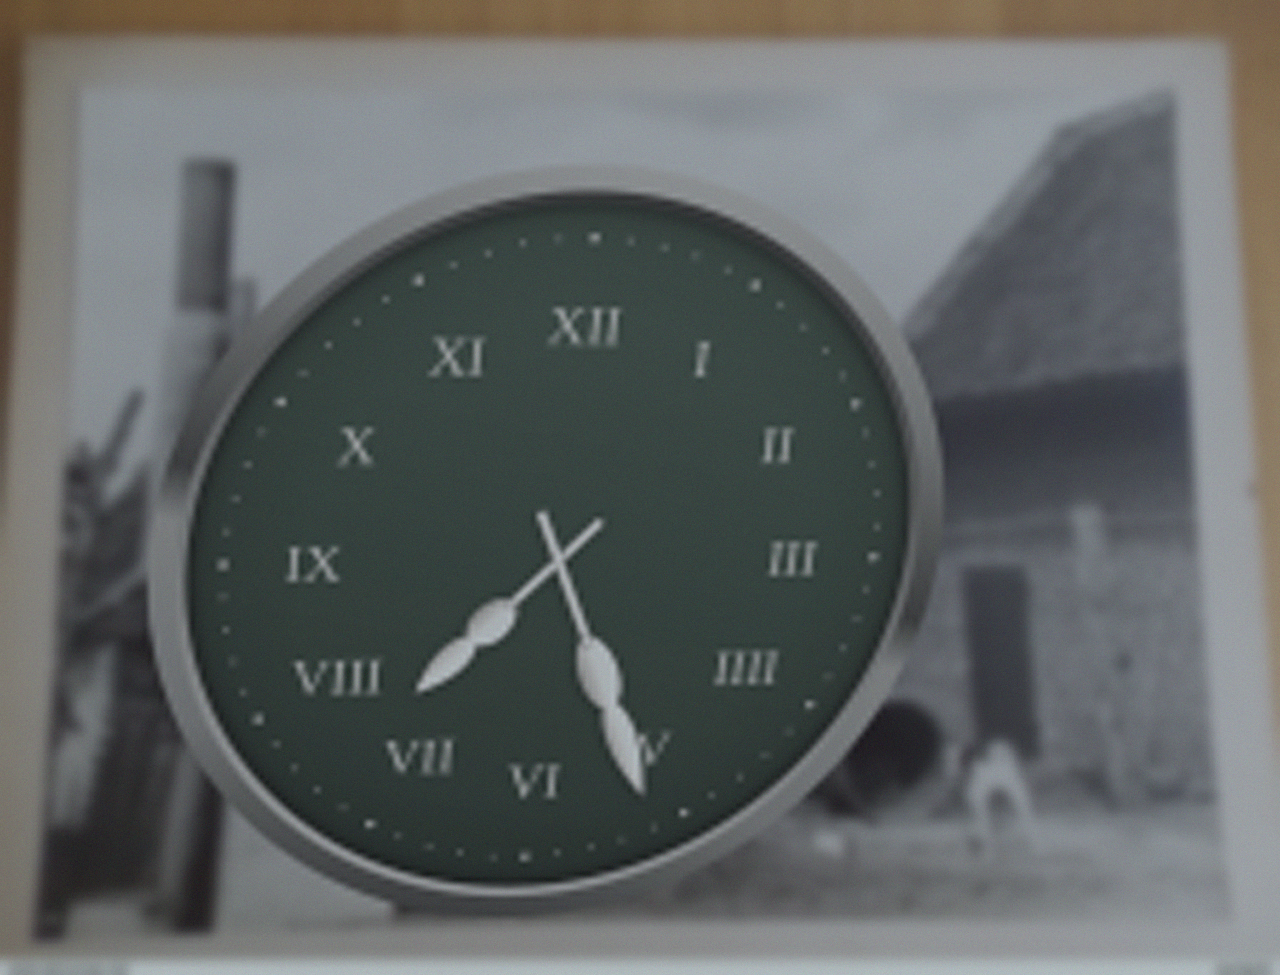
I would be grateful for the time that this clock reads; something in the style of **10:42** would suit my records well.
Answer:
**7:26**
